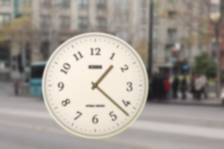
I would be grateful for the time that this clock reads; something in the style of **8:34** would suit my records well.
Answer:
**1:22**
